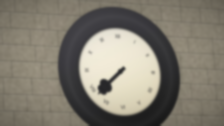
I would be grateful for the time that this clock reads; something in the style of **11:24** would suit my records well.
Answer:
**7:38**
